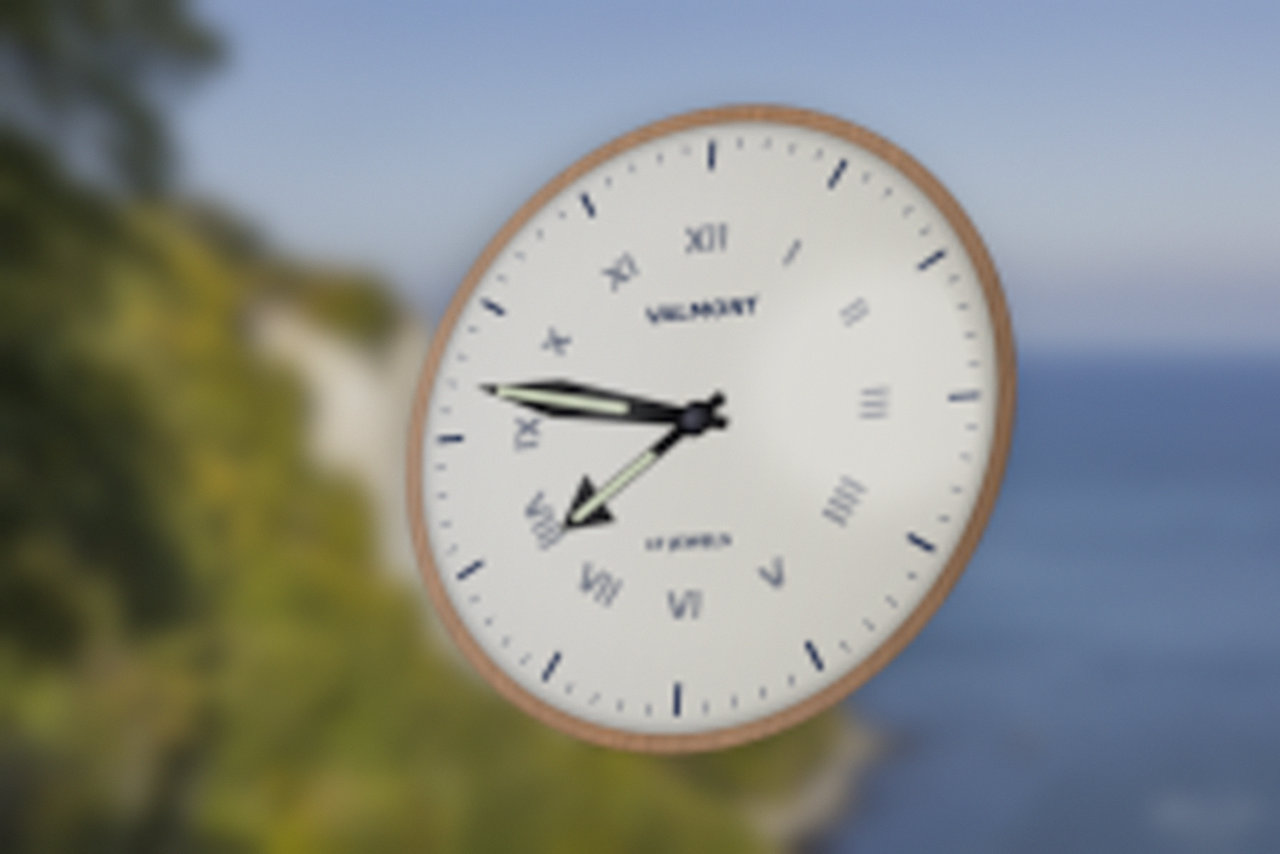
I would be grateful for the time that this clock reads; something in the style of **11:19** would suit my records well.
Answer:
**7:47**
